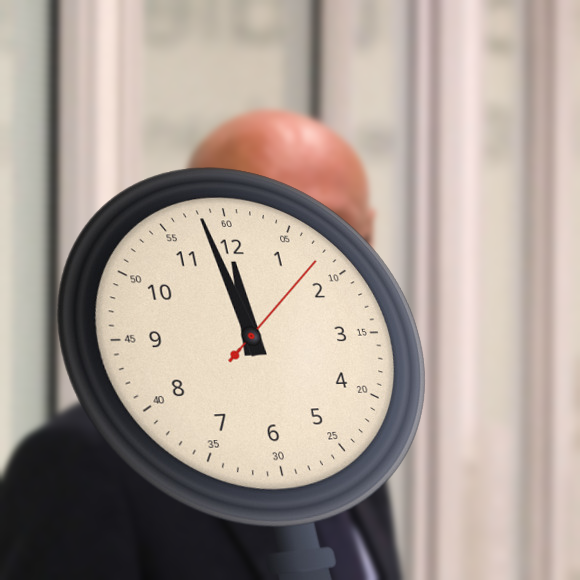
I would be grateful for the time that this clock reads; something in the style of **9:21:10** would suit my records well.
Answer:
**11:58:08**
